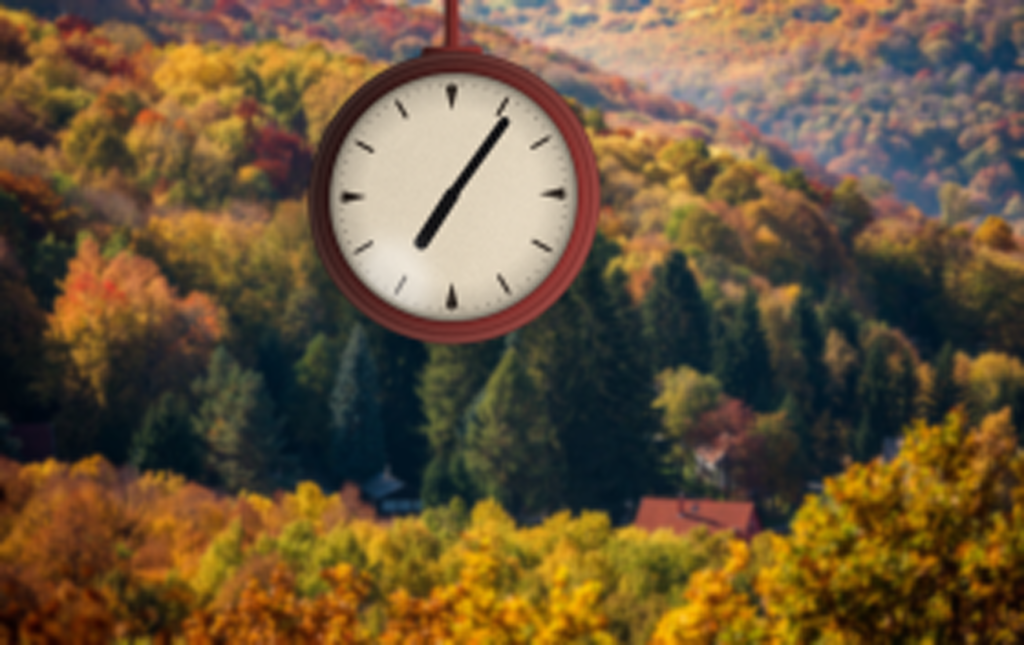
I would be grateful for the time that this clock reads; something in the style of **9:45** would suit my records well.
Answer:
**7:06**
